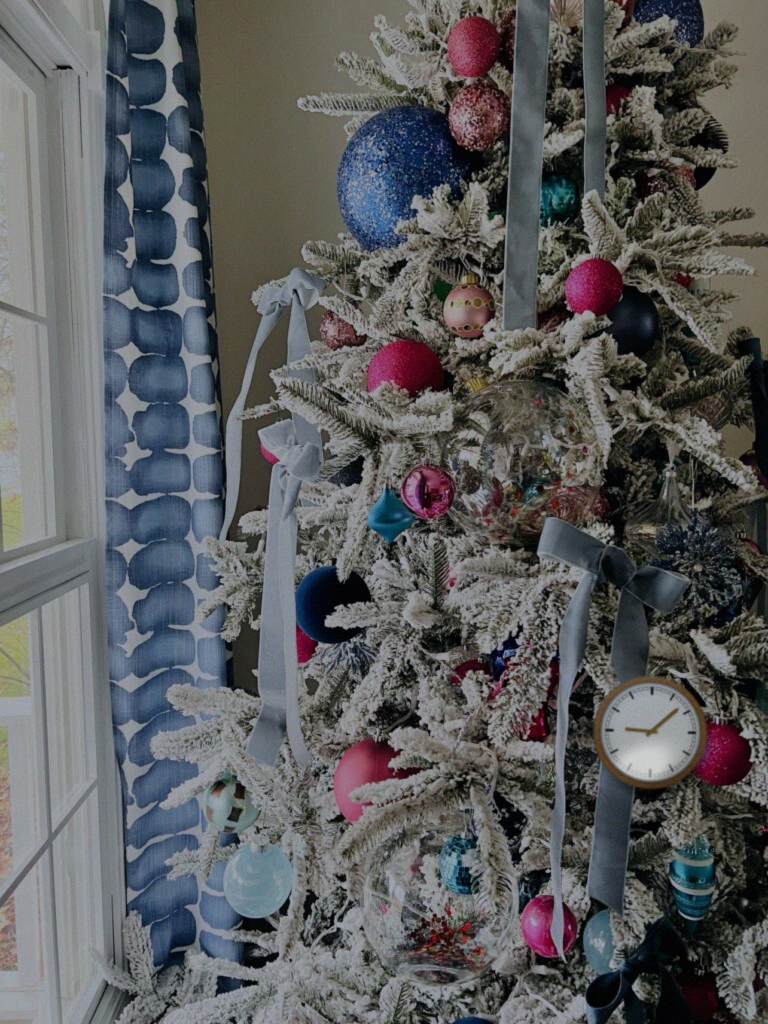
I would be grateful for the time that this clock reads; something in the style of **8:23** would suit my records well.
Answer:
**9:08**
